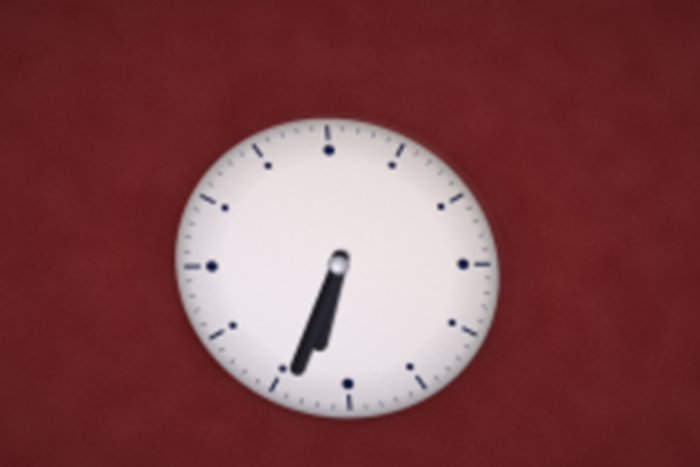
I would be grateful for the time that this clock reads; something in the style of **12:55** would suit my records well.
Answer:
**6:34**
